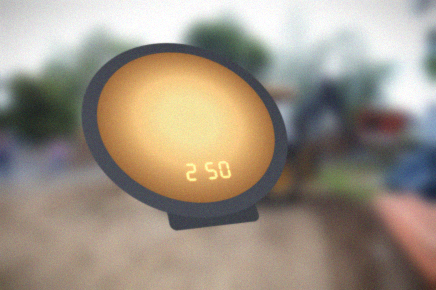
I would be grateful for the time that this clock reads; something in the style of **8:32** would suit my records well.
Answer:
**2:50**
